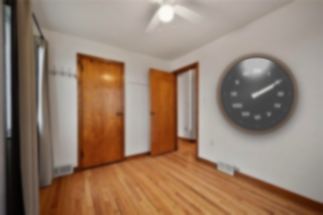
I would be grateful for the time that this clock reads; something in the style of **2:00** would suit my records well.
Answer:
**2:10**
